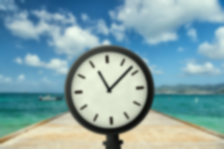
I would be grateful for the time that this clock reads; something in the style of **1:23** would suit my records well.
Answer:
**11:08**
